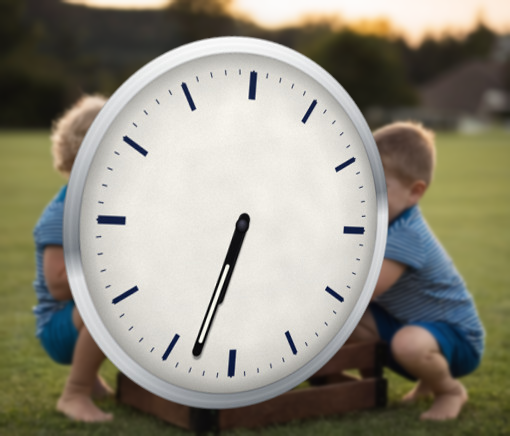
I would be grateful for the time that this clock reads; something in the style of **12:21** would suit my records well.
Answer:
**6:33**
